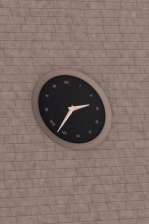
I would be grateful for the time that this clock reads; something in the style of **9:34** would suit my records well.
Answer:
**2:37**
